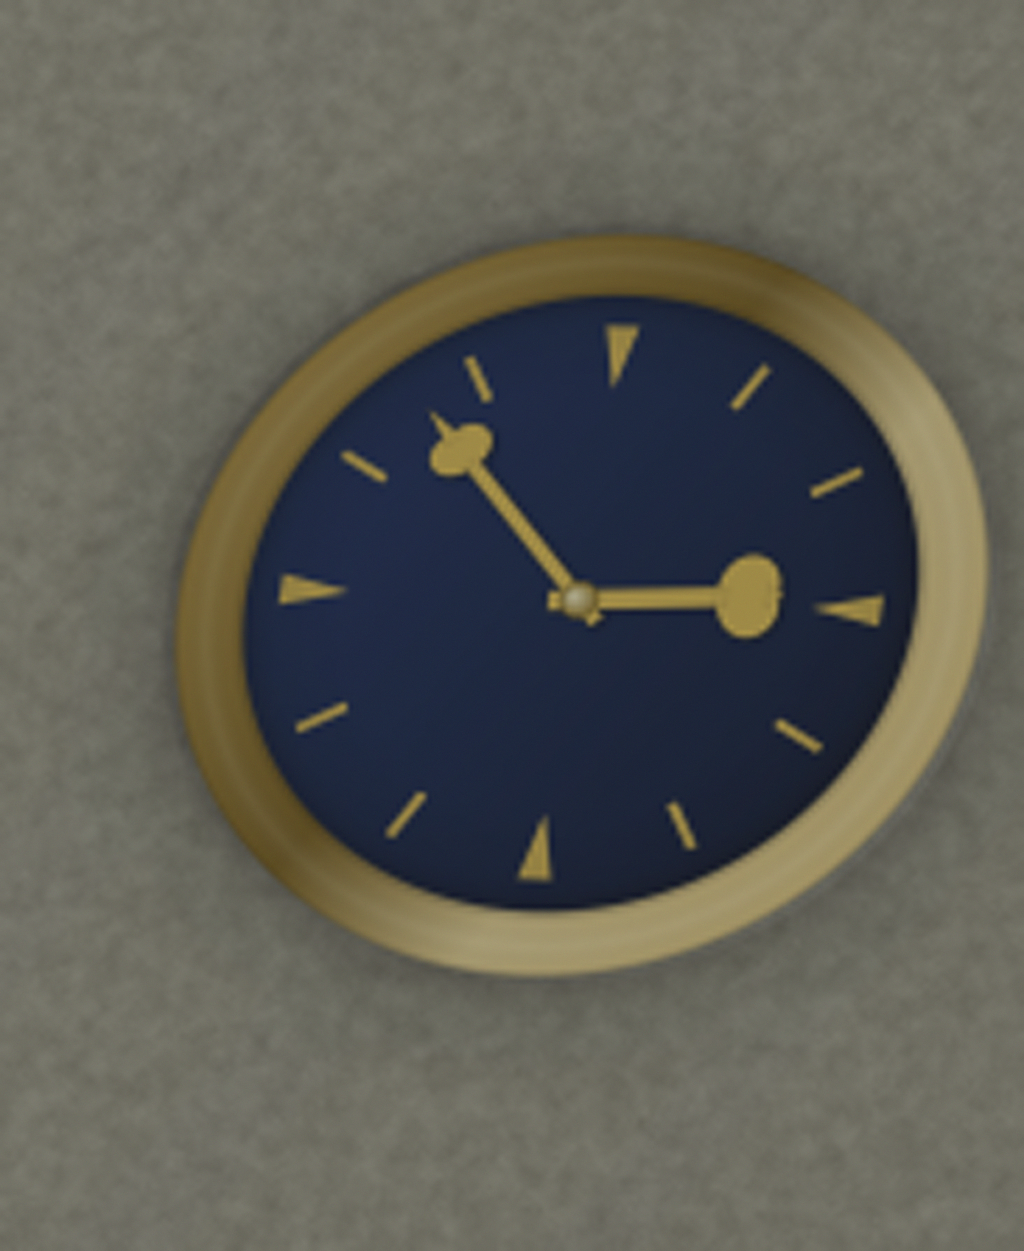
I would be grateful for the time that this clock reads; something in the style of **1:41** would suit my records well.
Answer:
**2:53**
